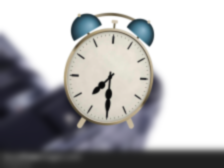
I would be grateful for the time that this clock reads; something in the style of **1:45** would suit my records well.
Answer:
**7:30**
